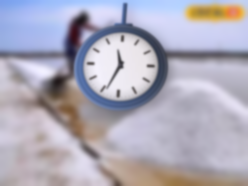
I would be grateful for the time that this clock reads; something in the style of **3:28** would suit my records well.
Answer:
**11:34**
